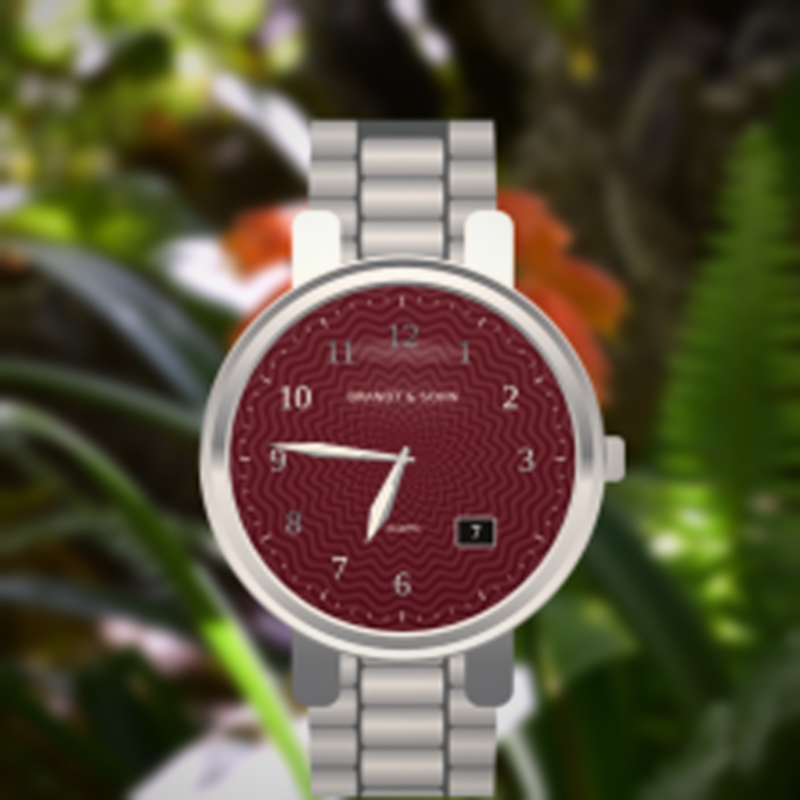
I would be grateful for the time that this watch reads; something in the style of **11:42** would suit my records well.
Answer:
**6:46**
